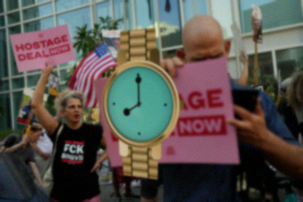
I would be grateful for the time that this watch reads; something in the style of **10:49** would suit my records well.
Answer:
**8:00**
